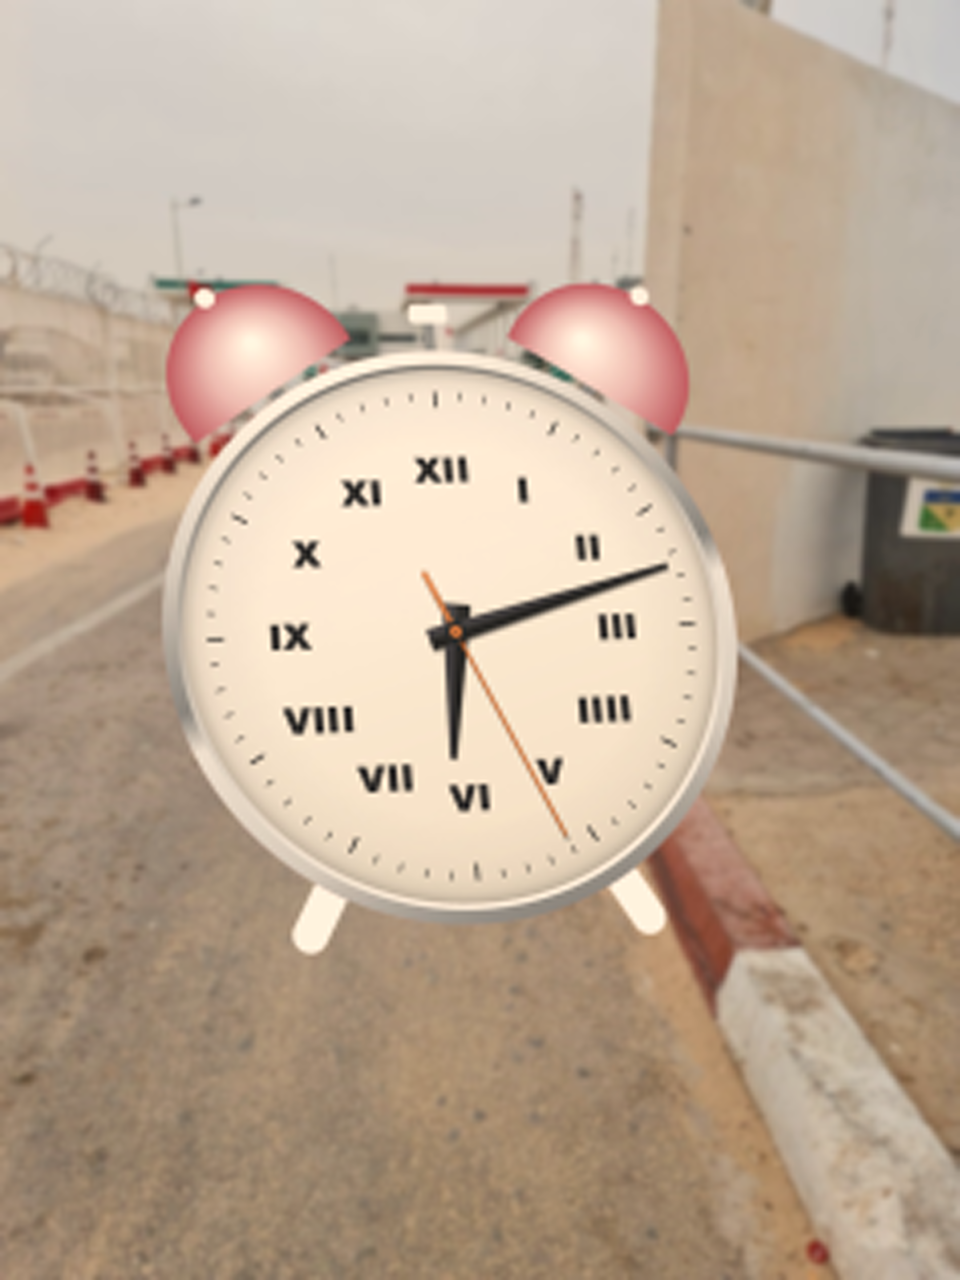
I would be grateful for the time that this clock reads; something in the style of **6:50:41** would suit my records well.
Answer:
**6:12:26**
